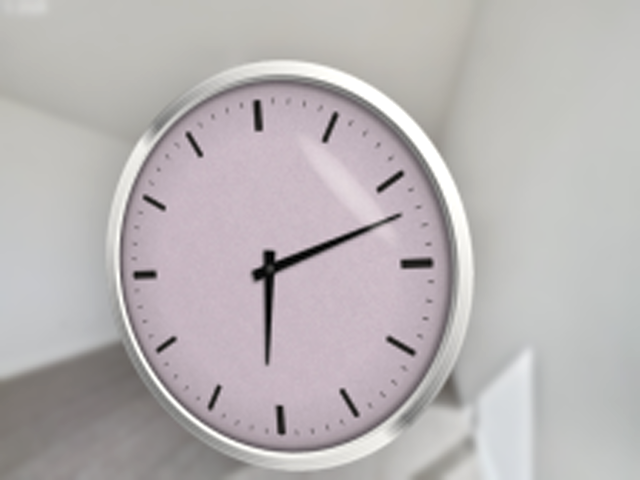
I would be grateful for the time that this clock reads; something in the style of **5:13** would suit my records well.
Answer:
**6:12**
